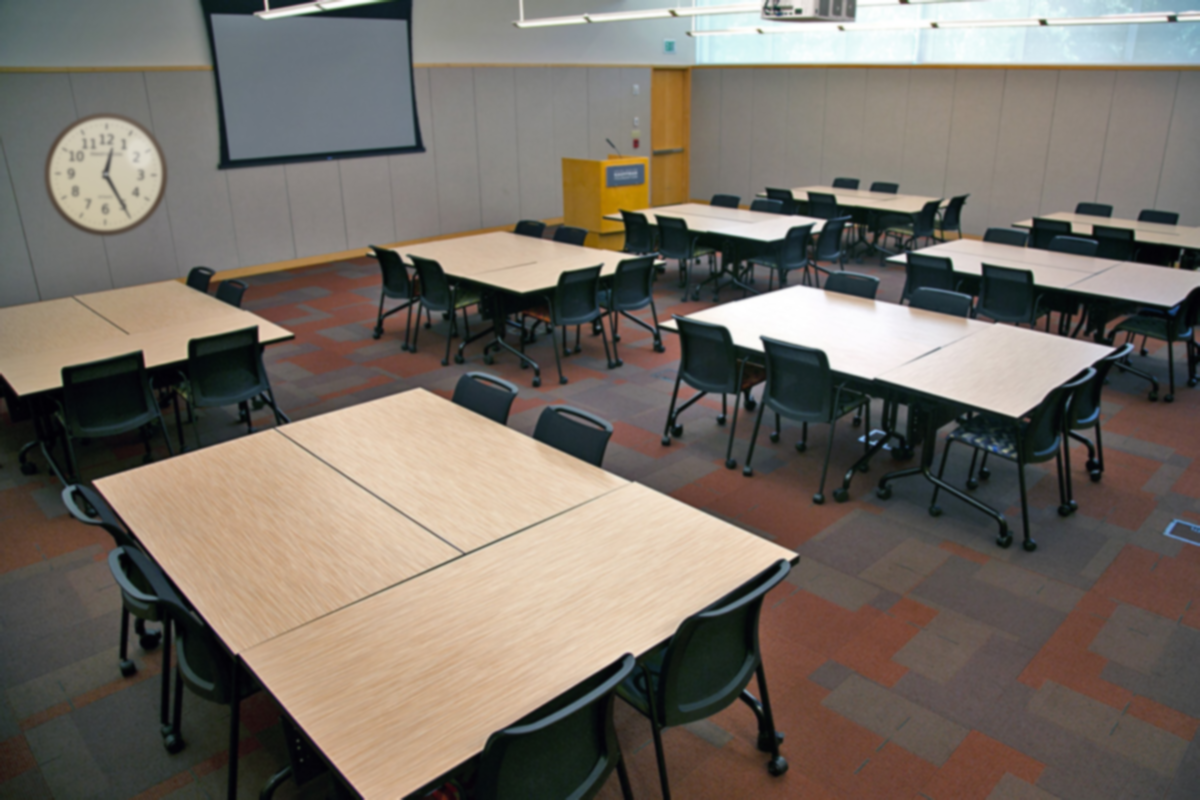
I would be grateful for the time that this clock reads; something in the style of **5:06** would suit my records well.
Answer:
**12:25**
